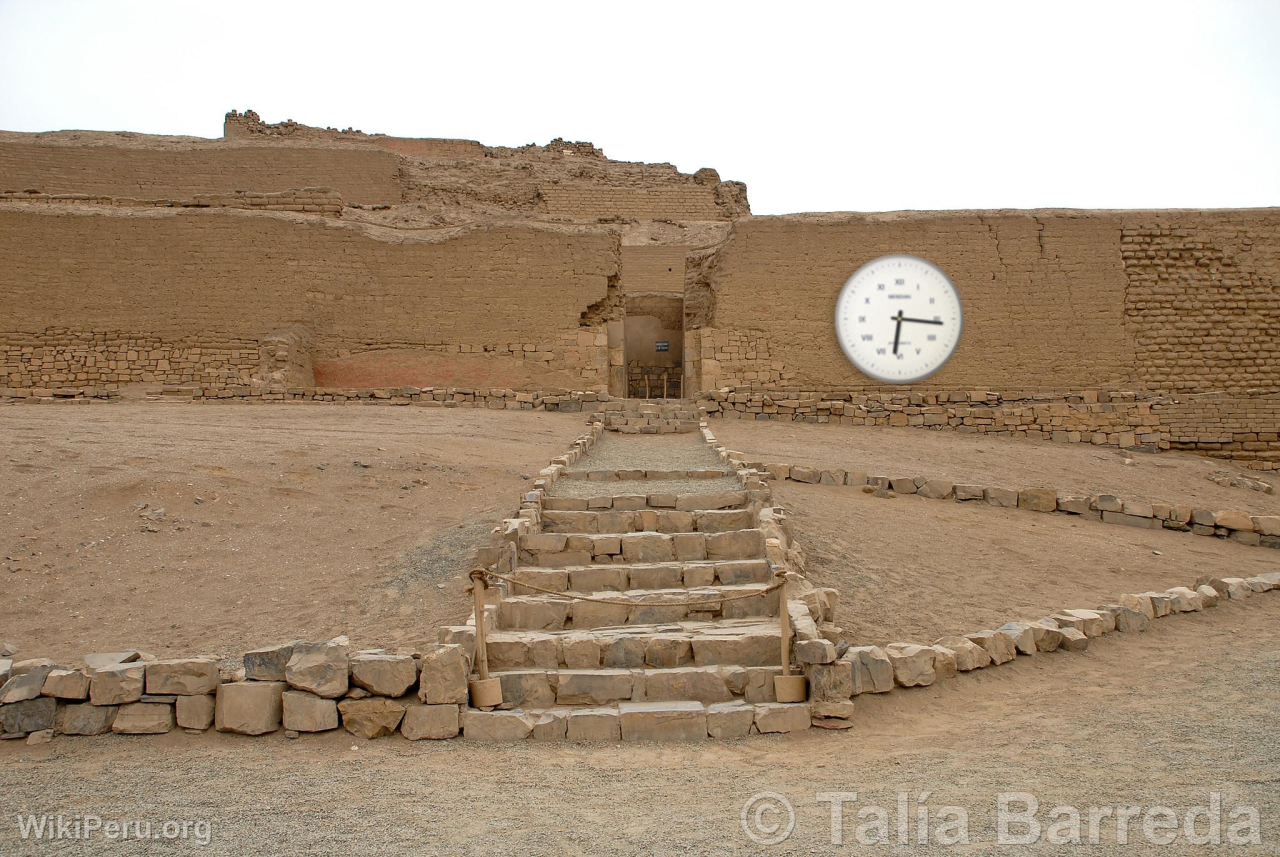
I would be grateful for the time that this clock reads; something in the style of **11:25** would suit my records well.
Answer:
**6:16**
